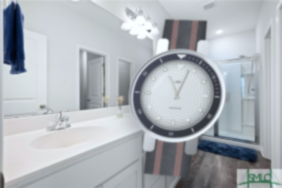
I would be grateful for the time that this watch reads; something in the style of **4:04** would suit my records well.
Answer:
**11:03**
